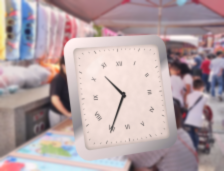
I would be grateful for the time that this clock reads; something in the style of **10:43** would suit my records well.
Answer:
**10:35**
